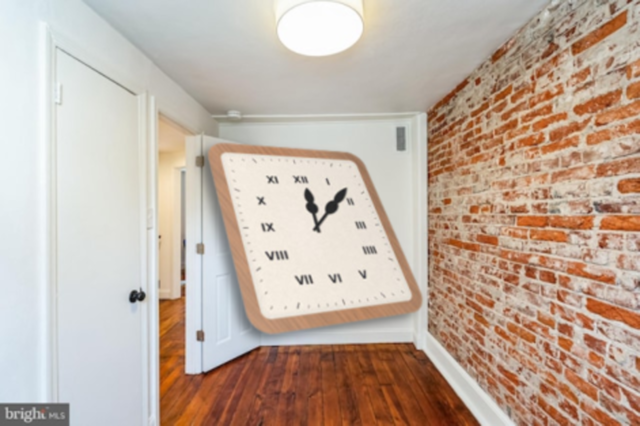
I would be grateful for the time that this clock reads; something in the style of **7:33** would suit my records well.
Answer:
**12:08**
